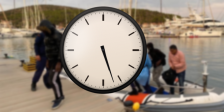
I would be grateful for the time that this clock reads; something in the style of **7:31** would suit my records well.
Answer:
**5:27**
